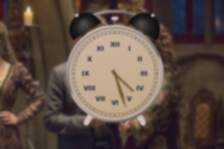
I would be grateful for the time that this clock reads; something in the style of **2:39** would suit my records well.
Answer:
**4:27**
